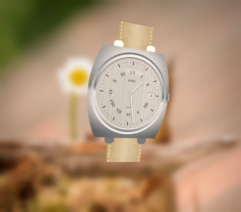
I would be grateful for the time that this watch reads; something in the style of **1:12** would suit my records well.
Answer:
**1:28**
